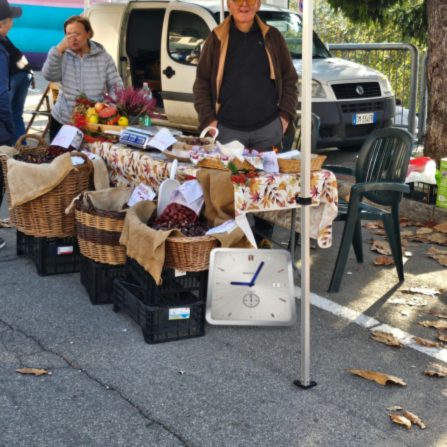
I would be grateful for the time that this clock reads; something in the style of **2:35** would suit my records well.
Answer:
**9:04**
